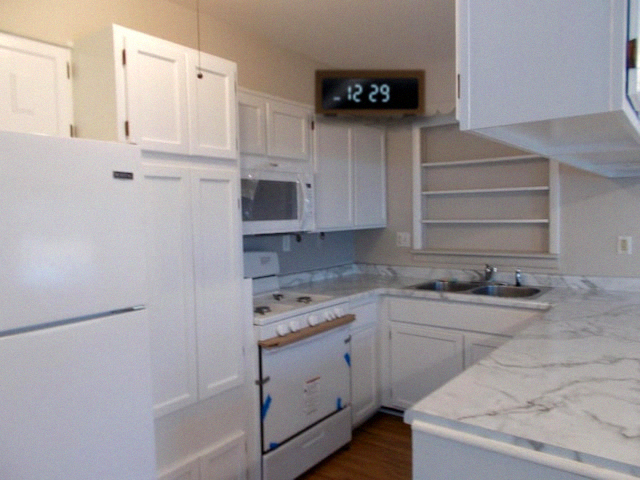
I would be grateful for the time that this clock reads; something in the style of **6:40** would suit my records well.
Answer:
**12:29**
